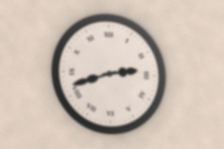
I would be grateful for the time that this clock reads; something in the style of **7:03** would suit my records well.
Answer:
**2:42**
